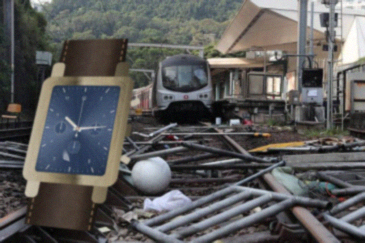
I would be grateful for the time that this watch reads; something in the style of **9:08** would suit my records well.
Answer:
**10:14**
